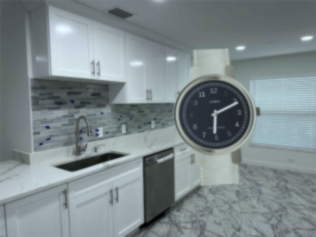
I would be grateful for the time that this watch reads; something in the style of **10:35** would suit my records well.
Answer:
**6:11**
